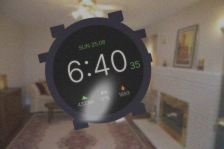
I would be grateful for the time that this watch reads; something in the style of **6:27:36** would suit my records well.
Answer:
**6:40:35**
